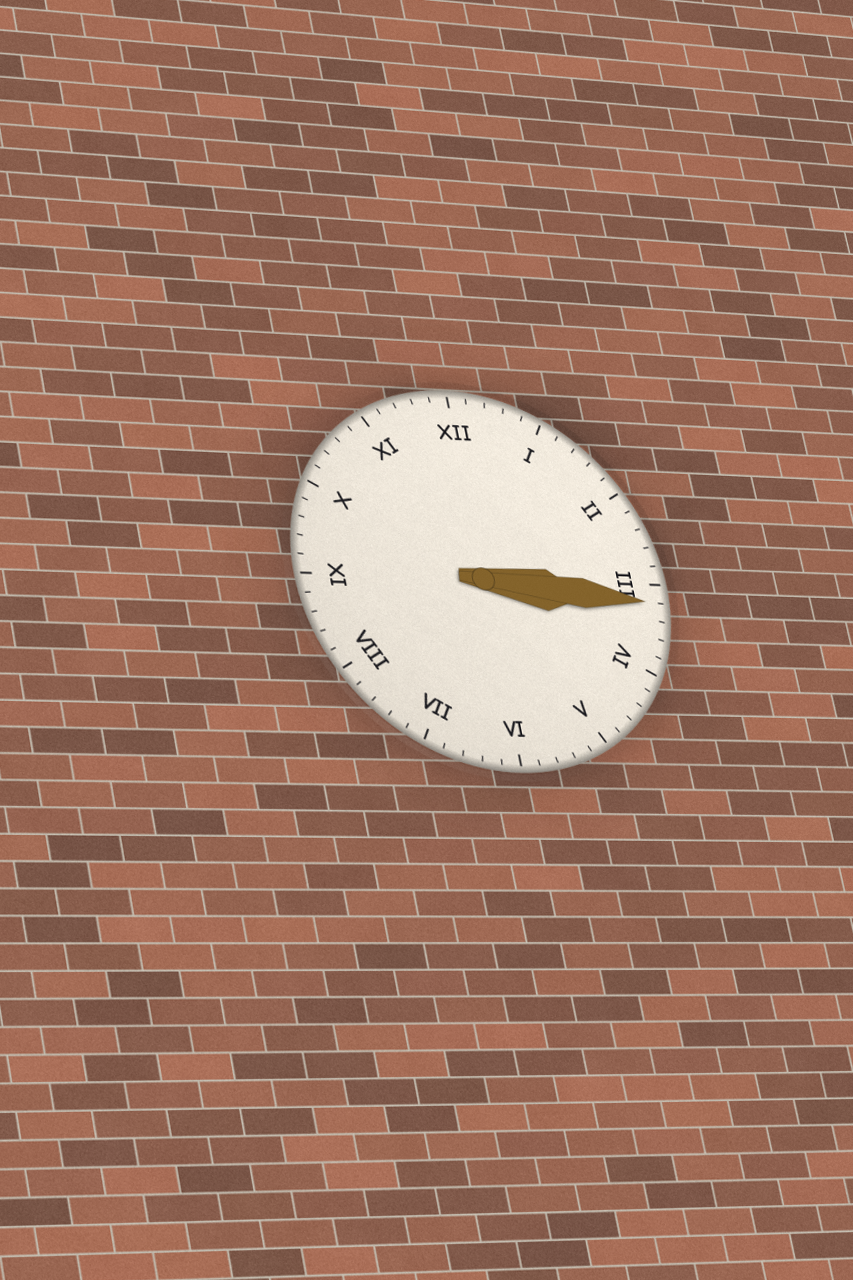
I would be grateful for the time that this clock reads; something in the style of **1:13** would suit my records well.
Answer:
**3:16**
